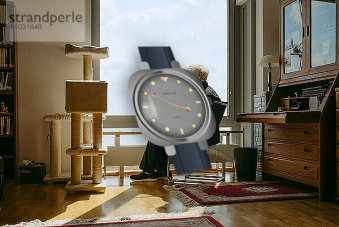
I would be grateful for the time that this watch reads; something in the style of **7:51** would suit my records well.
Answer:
**3:51**
